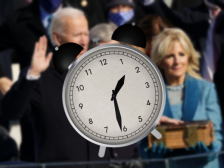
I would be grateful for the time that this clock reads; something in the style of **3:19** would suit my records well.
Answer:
**1:31**
